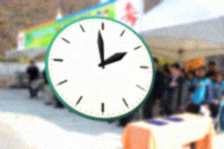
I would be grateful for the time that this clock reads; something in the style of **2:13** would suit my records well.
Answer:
**1:59**
